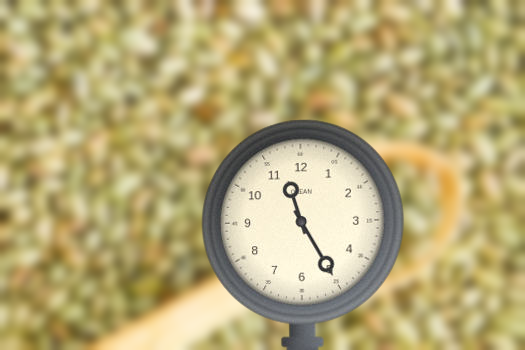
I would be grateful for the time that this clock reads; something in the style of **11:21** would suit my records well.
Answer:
**11:25**
